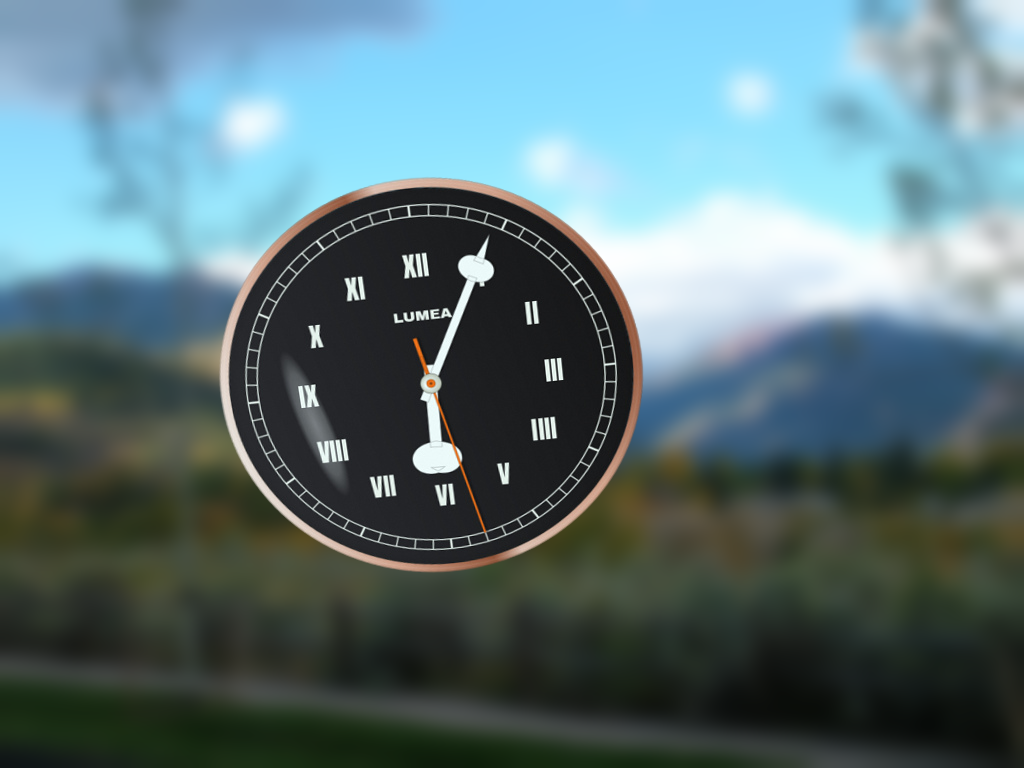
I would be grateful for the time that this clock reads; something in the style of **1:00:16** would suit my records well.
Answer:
**6:04:28**
